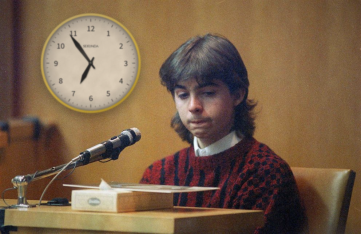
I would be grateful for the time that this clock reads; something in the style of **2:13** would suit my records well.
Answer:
**6:54**
